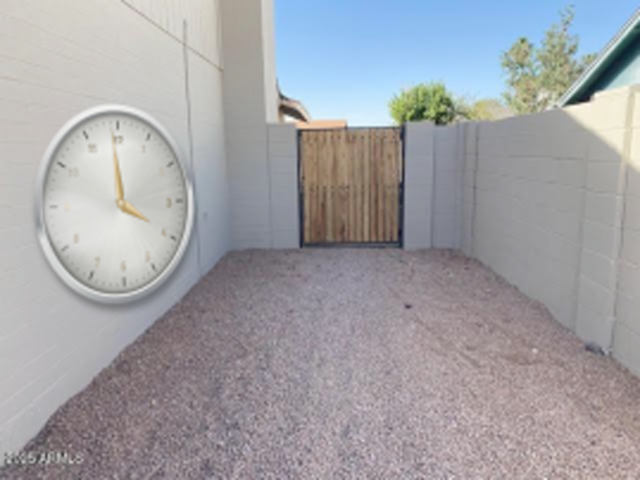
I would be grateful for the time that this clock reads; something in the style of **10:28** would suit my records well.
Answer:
**3:59**
